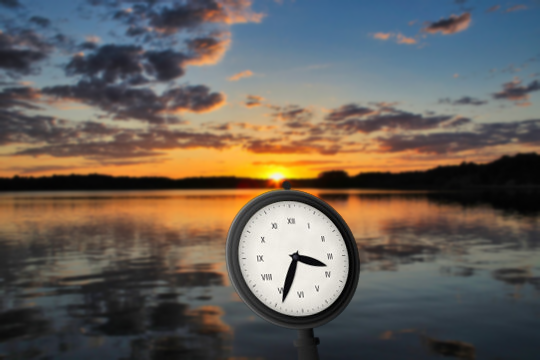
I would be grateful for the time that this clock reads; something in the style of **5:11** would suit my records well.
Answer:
**3:34**
